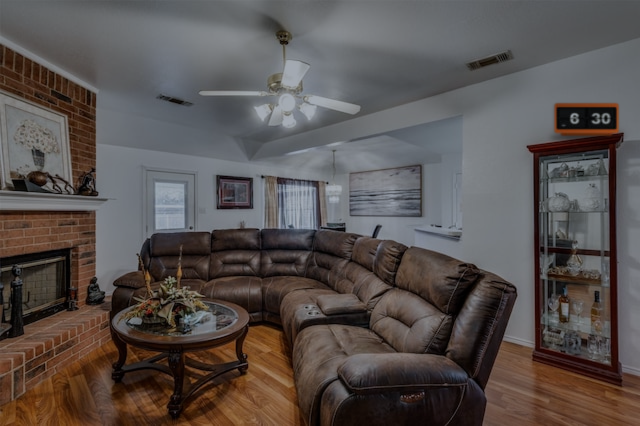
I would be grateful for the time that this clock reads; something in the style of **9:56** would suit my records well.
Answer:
**6:30**
